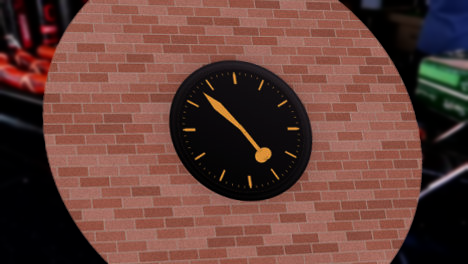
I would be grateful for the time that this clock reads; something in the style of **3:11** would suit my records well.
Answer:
**4:53**
